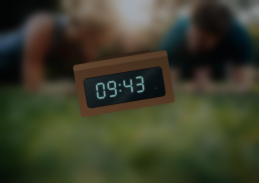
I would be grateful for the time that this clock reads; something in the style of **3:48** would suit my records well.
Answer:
**9:43**
